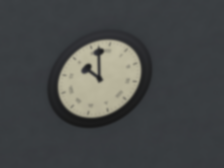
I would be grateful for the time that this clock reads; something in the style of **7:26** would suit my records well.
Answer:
**9:57**
